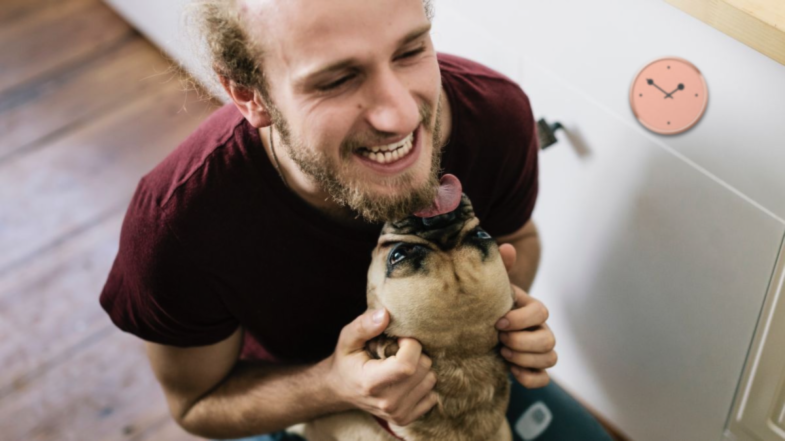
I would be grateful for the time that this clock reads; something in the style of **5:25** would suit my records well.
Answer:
**1:51**
